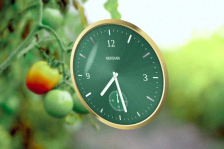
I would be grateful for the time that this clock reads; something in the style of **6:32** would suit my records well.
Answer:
**7:28**
